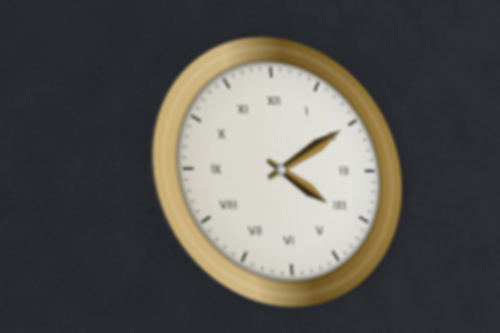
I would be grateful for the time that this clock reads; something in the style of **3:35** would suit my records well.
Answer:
**4:10**
